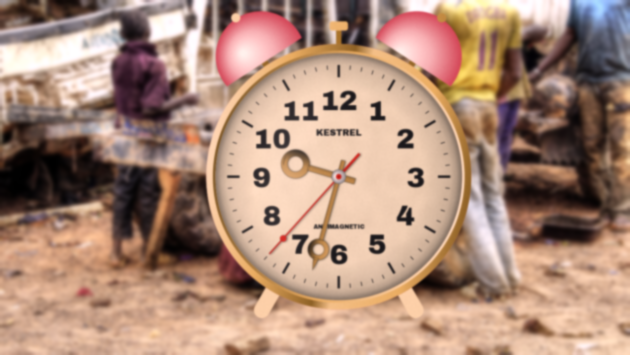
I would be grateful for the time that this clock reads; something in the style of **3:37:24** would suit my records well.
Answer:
**9:32:37**
